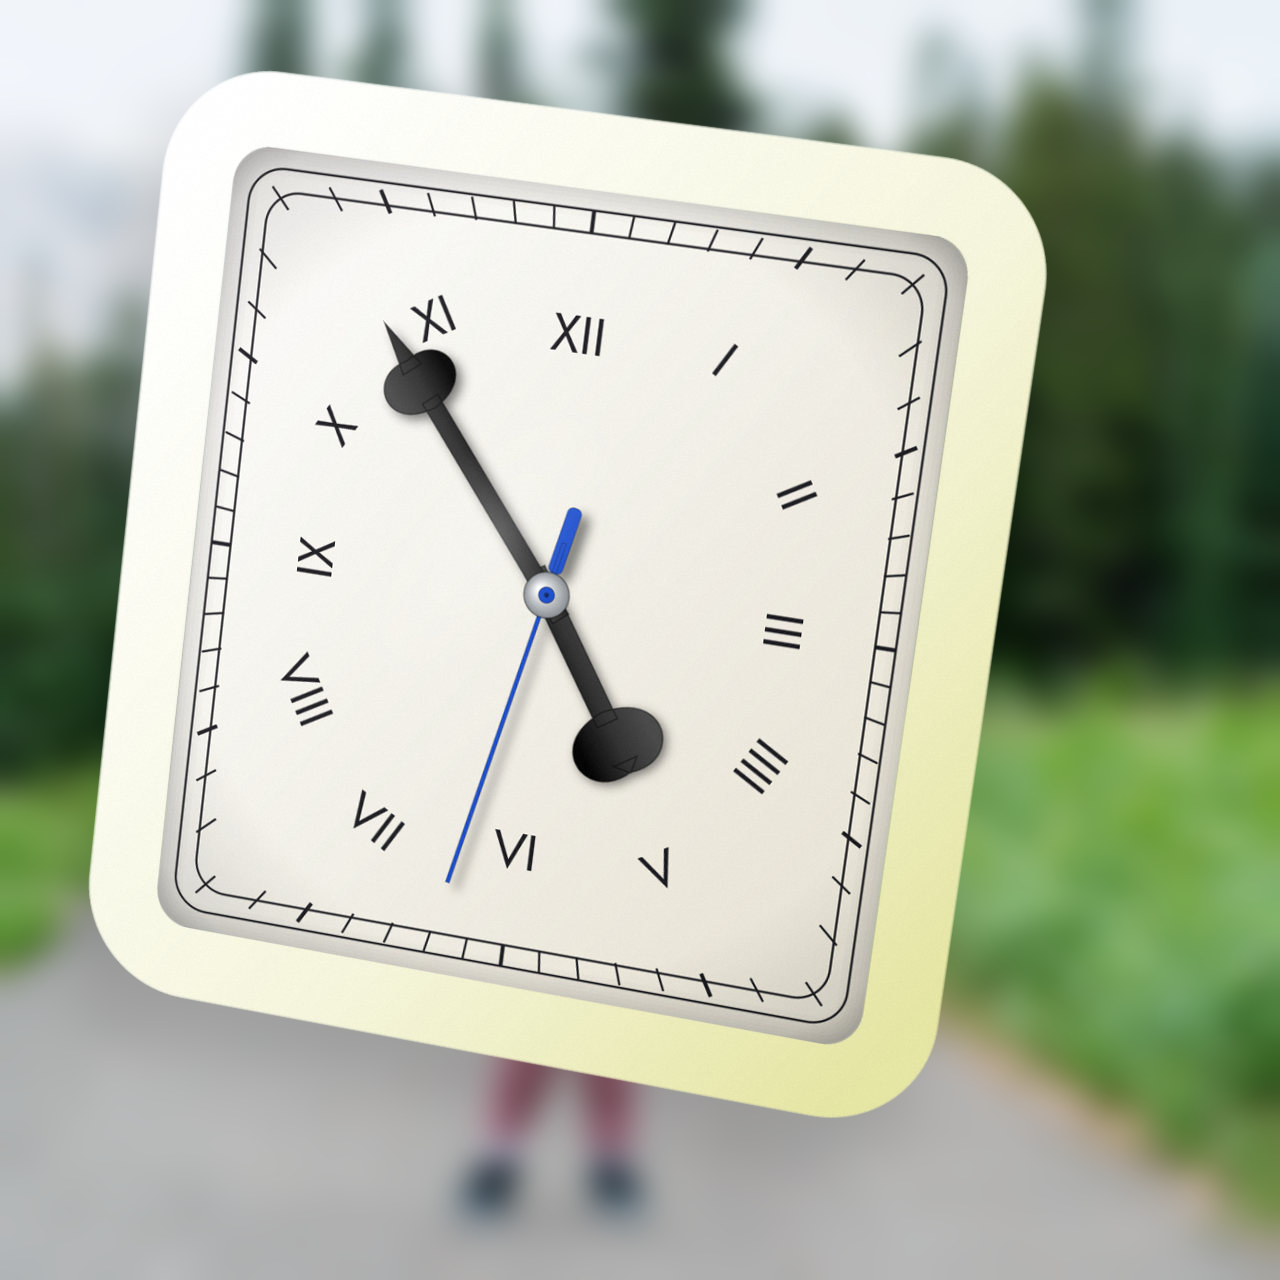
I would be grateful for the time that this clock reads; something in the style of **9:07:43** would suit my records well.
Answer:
**4:53:32**
